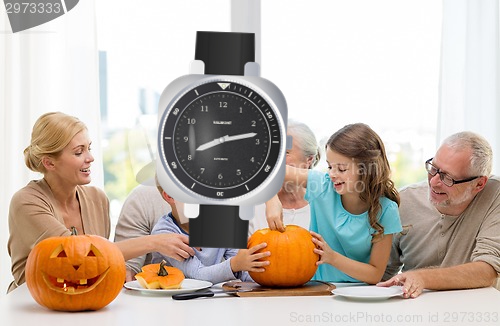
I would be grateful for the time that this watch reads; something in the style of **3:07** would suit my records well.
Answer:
**8:13**
